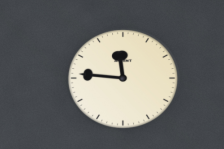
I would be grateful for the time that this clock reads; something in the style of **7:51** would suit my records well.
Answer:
**11:46**
